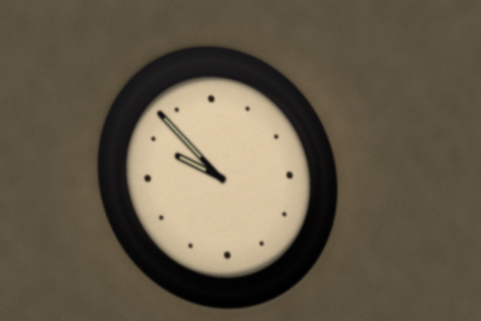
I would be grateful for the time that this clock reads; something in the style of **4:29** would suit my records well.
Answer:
**9:53**
